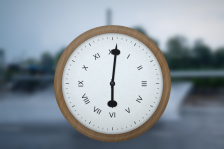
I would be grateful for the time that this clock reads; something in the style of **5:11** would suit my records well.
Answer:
**6:01**
